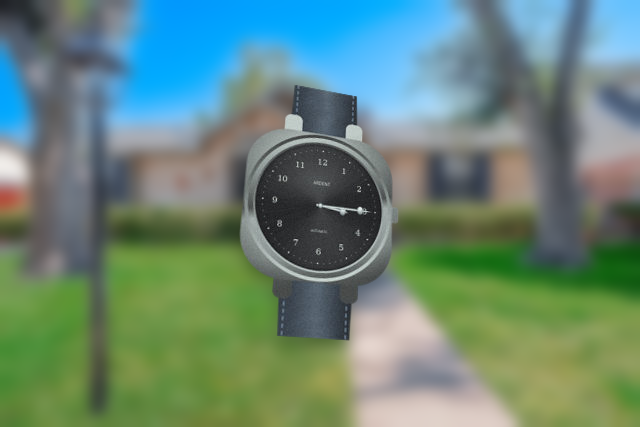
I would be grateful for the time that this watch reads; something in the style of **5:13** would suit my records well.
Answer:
**3:15**
